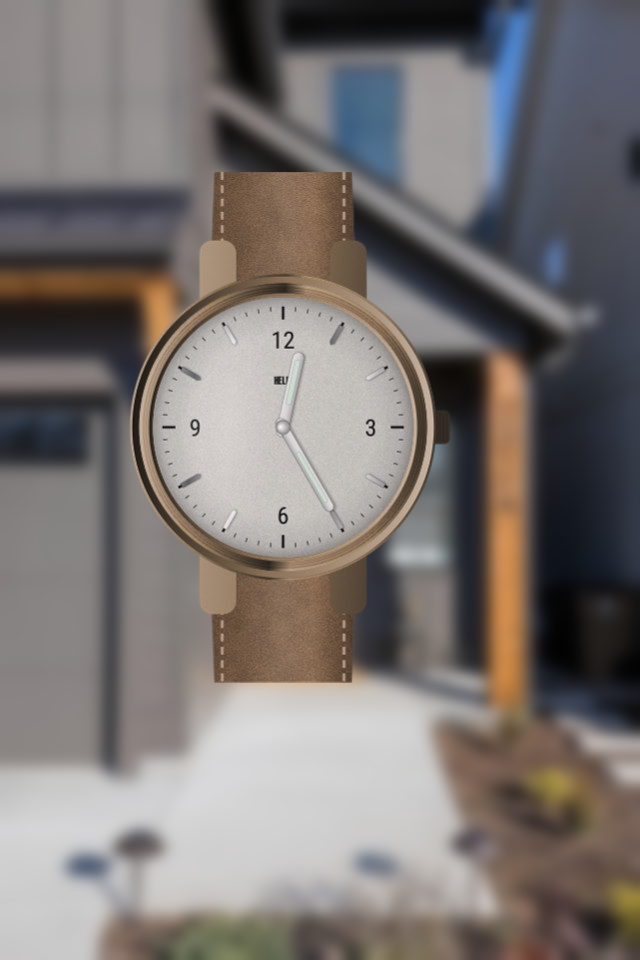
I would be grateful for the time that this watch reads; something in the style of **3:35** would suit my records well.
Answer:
**12:25**
